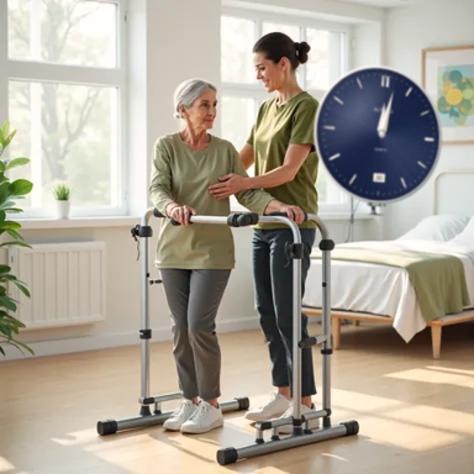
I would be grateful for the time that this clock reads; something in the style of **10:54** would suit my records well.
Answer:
**12:02**
